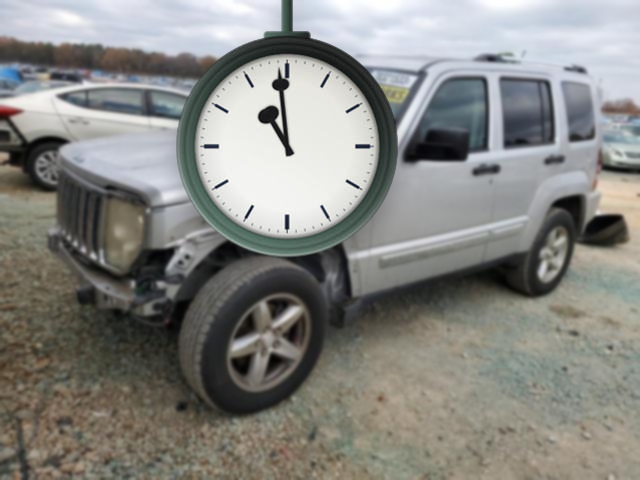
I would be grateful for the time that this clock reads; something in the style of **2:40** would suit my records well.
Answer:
**10:59**
